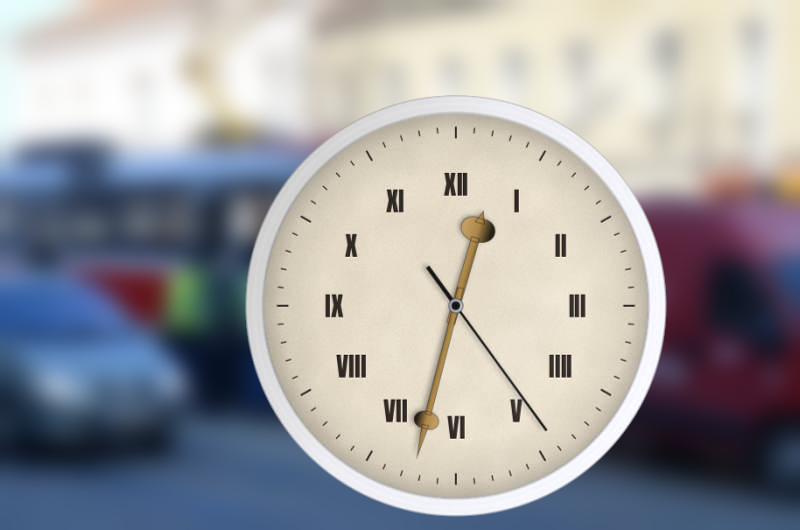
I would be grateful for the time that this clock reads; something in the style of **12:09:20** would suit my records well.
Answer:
**12:32:24**
